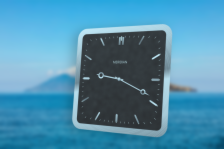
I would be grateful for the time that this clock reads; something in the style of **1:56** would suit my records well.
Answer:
**9:19**
